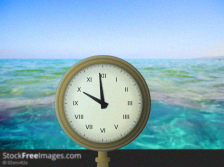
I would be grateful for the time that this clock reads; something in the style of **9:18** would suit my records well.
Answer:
**9:59**
